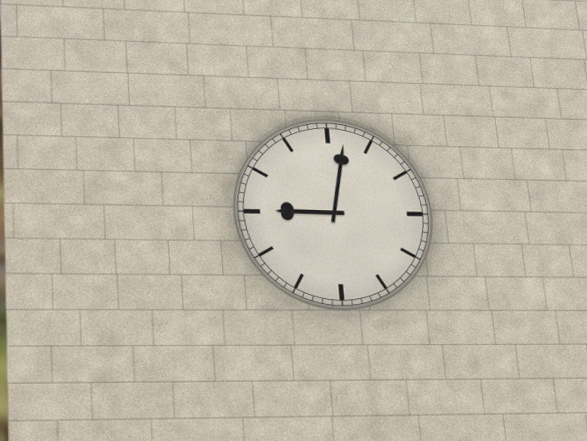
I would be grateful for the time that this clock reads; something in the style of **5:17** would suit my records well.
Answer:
**9:02**
